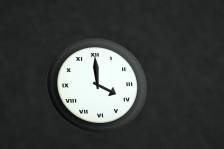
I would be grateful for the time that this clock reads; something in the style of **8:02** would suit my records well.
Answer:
**4:00**
